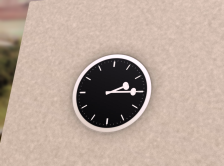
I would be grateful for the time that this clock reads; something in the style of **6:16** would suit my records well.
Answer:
**2:15**
